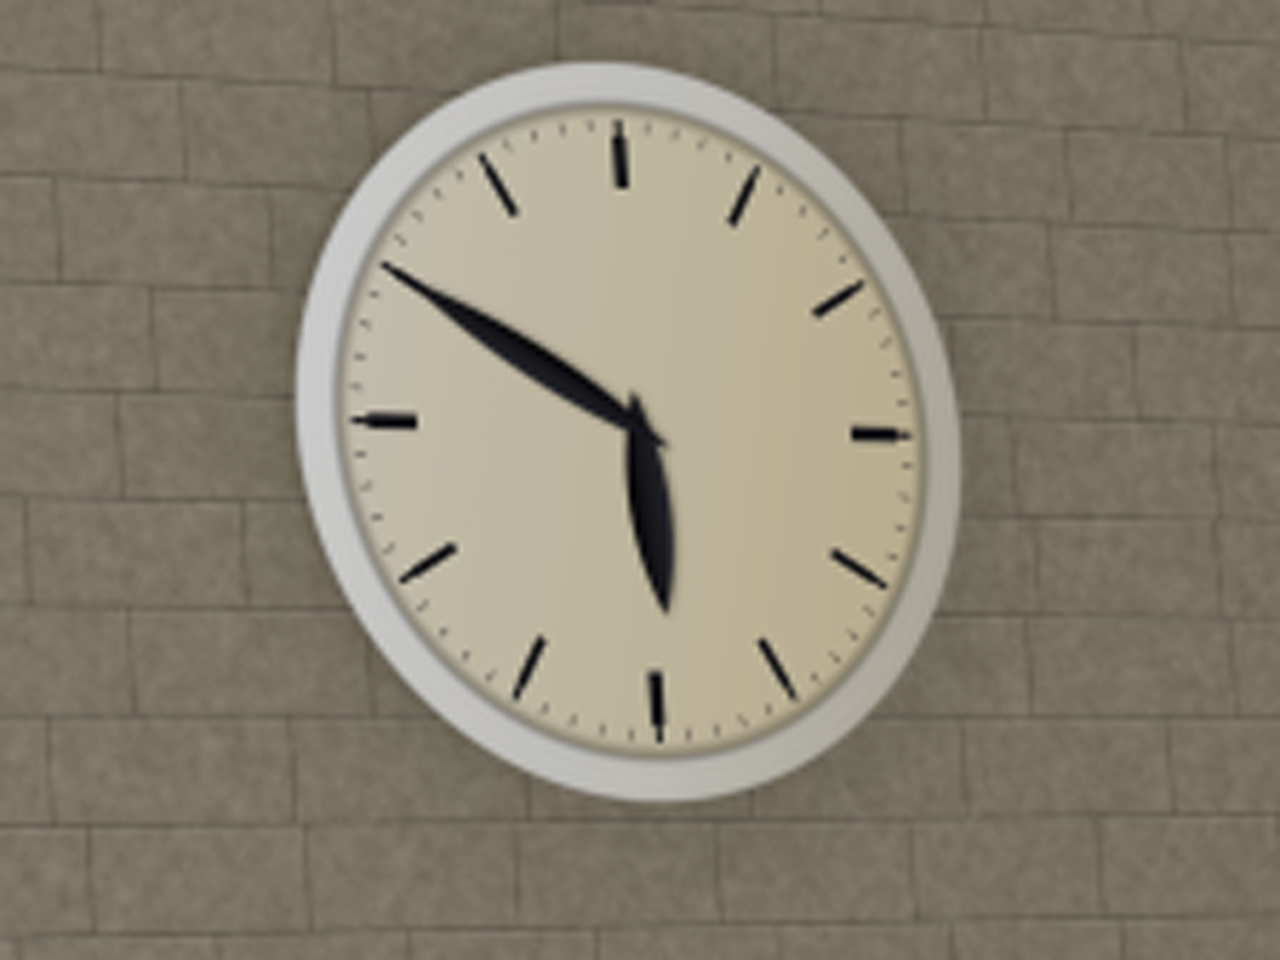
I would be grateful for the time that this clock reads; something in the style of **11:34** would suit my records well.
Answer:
**5:50**
